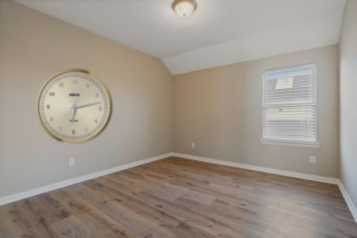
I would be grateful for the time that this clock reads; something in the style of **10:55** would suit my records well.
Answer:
**6:13**
